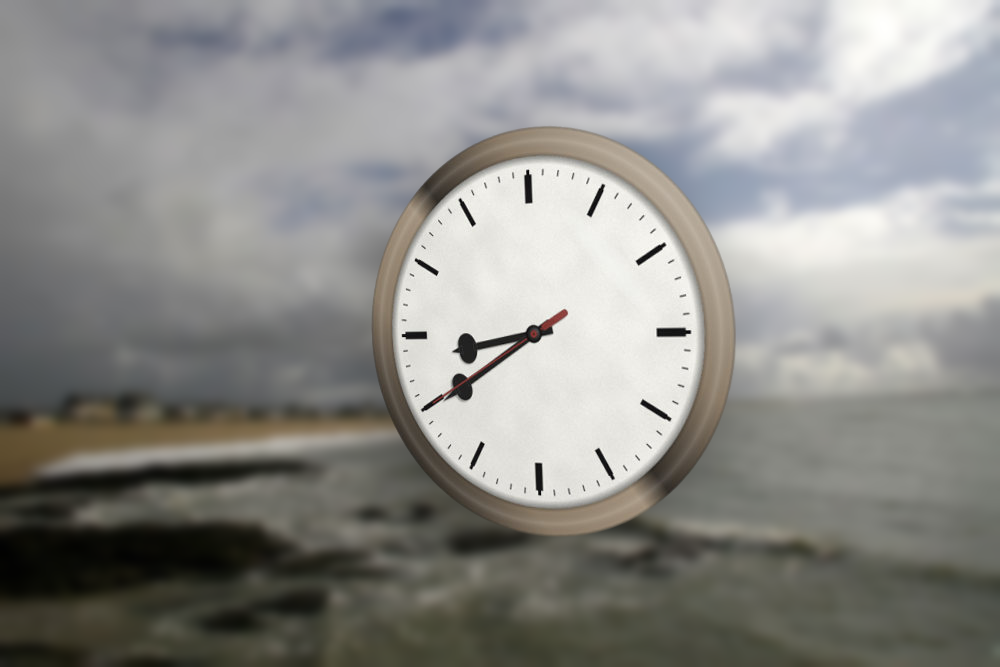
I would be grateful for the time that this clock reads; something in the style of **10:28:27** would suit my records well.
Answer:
**8:39:40**
